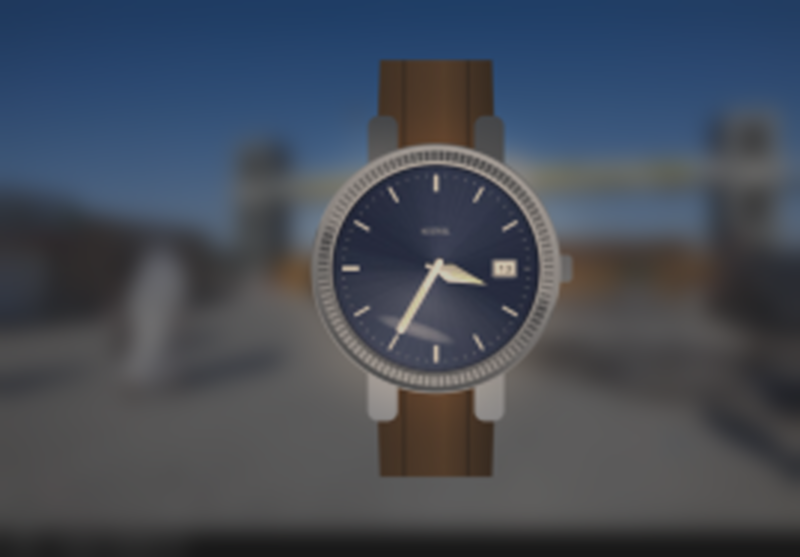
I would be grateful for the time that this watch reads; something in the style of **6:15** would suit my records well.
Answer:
**3:35**
